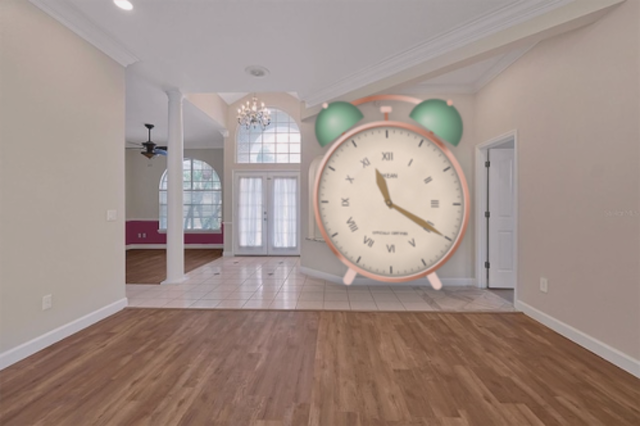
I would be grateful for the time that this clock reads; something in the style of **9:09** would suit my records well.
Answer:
**11:20**
